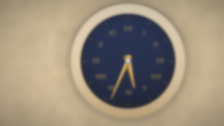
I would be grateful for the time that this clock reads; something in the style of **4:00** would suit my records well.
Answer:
**5:34**
